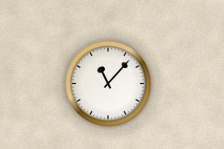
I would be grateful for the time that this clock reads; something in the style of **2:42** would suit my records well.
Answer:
**11:07**
